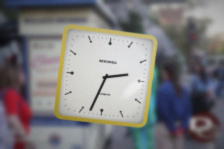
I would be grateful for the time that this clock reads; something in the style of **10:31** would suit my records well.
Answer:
**2:33**
